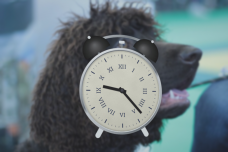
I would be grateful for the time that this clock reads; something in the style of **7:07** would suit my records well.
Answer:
**9:23**
